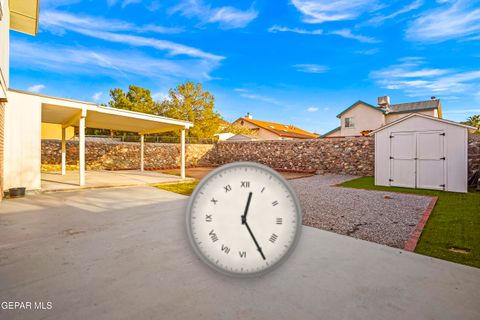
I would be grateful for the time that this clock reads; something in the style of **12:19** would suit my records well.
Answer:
**12:25**
